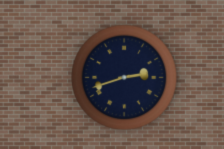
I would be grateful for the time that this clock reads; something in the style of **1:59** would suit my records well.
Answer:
**2:42**
